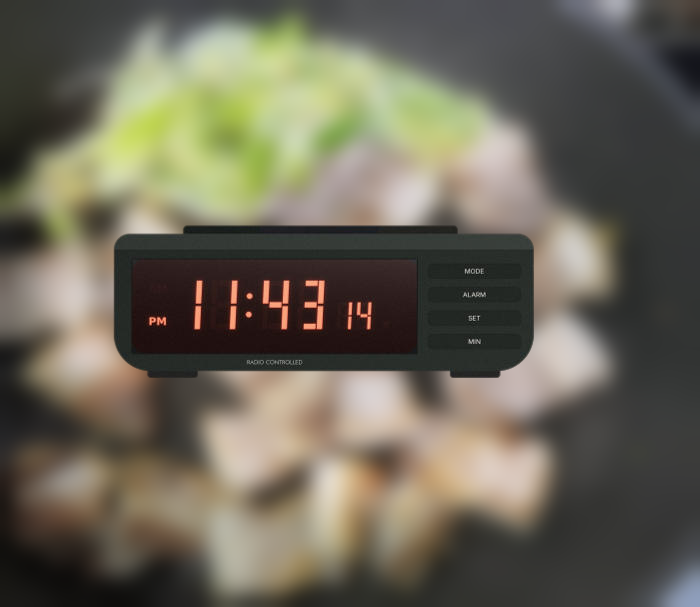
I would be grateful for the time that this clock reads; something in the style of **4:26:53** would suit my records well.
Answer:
**11:43:14**
